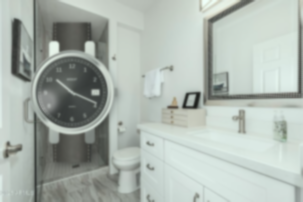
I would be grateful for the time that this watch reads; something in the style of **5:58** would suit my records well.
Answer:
**10:19**
